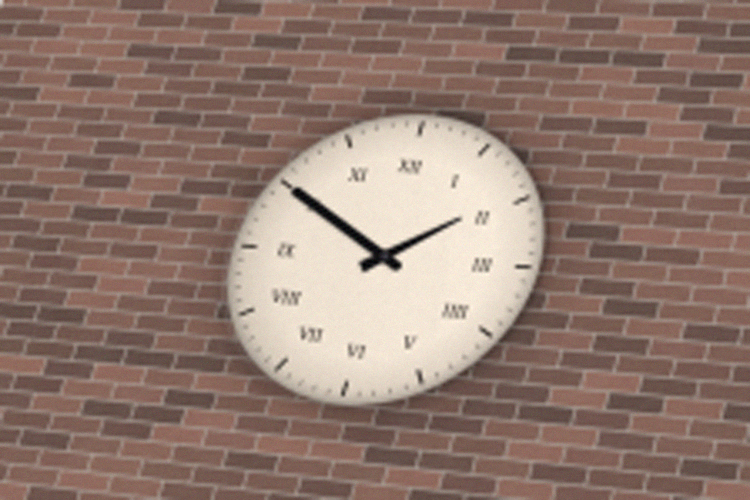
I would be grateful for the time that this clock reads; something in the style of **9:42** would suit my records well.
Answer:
**1:50**
